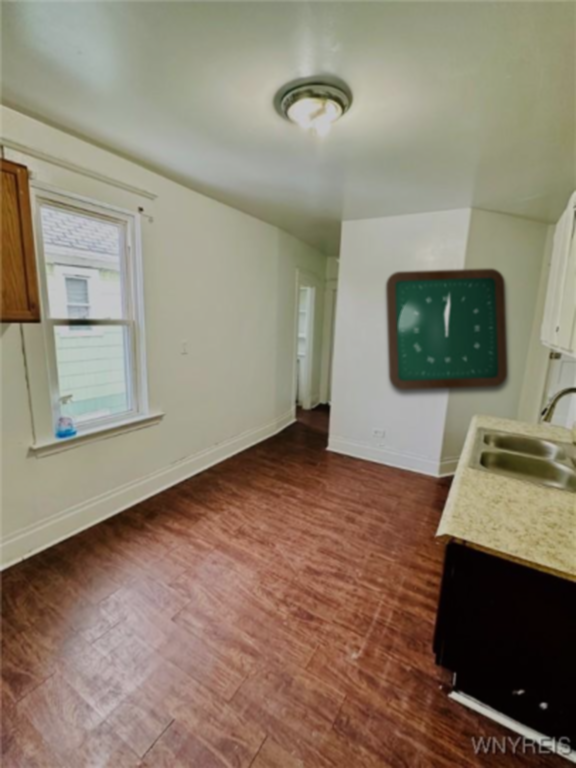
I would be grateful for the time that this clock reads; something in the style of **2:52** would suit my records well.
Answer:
**12:01**
